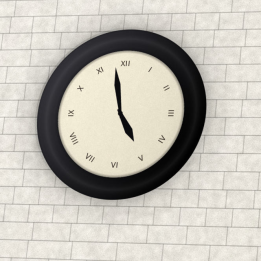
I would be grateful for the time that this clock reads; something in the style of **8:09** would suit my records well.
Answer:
**4:58**
